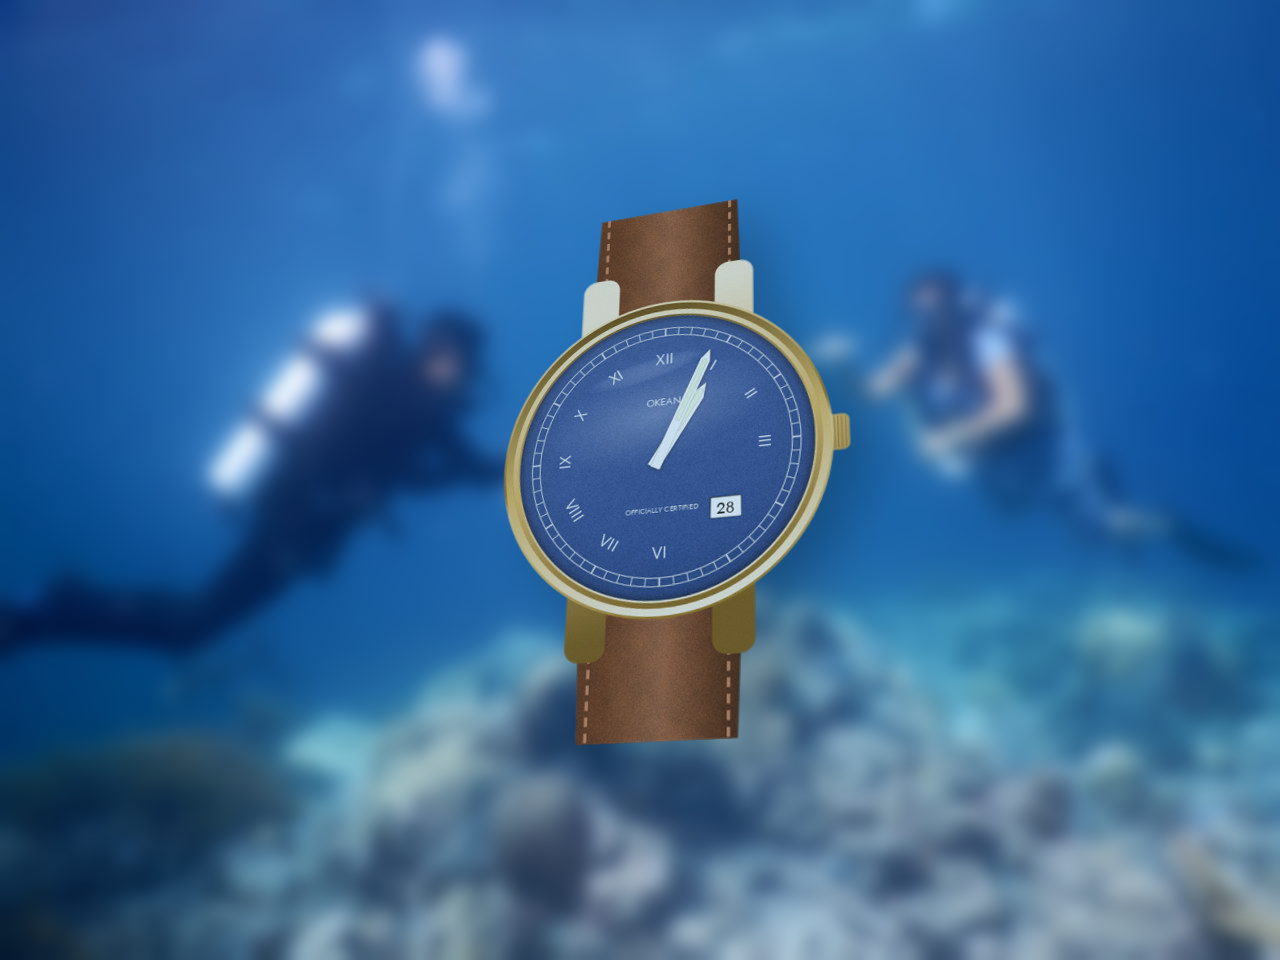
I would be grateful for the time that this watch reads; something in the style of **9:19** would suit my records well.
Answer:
**1:04**
